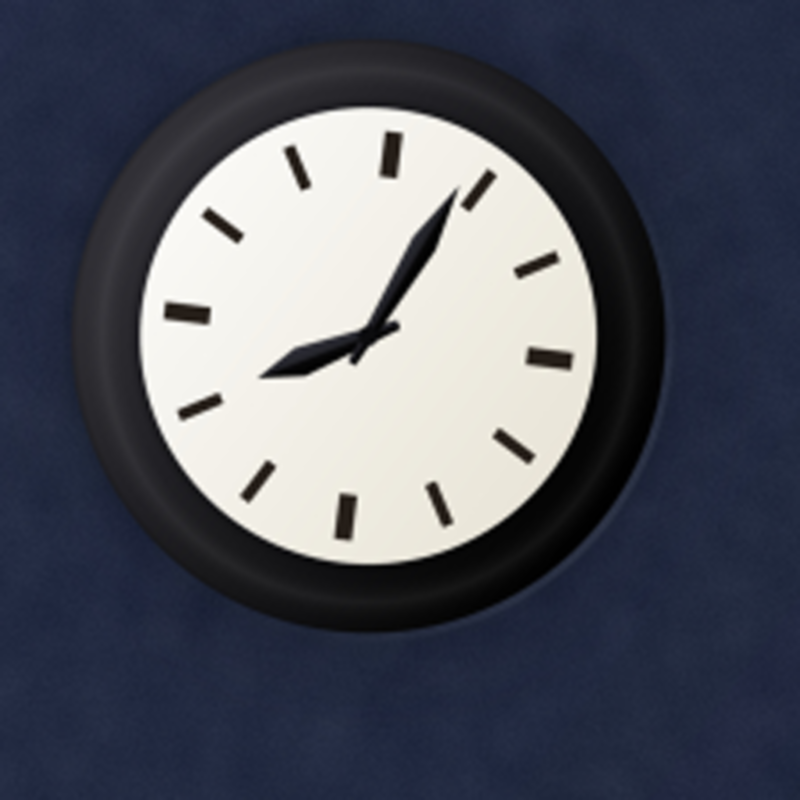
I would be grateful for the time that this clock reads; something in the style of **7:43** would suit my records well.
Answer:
**8:04**
